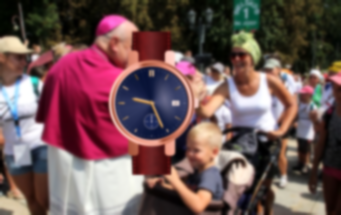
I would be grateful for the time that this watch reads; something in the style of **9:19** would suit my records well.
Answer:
**9:26**
